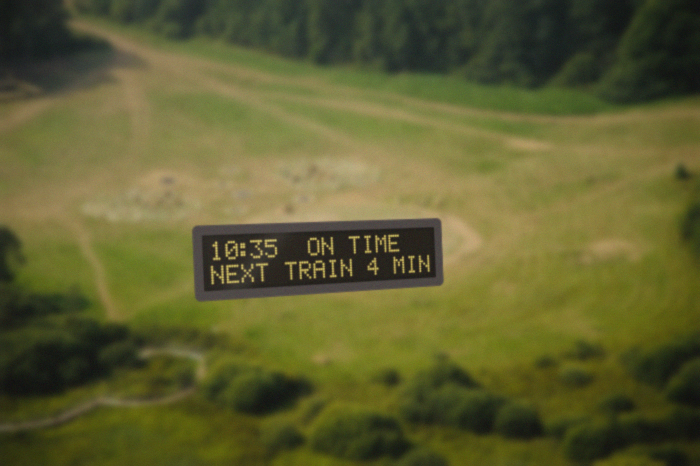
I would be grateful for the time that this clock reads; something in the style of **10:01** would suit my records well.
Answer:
**10:35**
